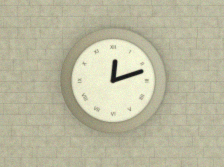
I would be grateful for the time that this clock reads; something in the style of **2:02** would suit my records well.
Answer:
**12:12**
